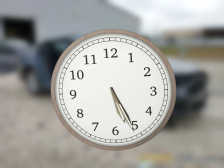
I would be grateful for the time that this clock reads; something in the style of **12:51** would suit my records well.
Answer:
**5:26**
